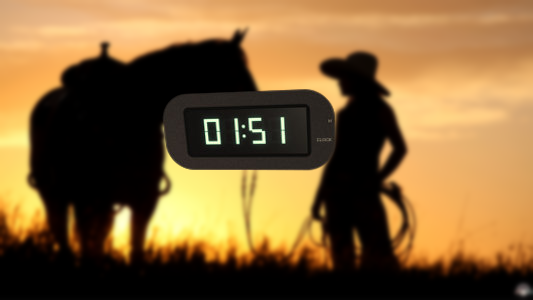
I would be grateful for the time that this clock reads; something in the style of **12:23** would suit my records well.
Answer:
**1:51**
